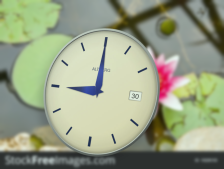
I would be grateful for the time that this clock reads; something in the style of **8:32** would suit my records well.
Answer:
**9:00**
